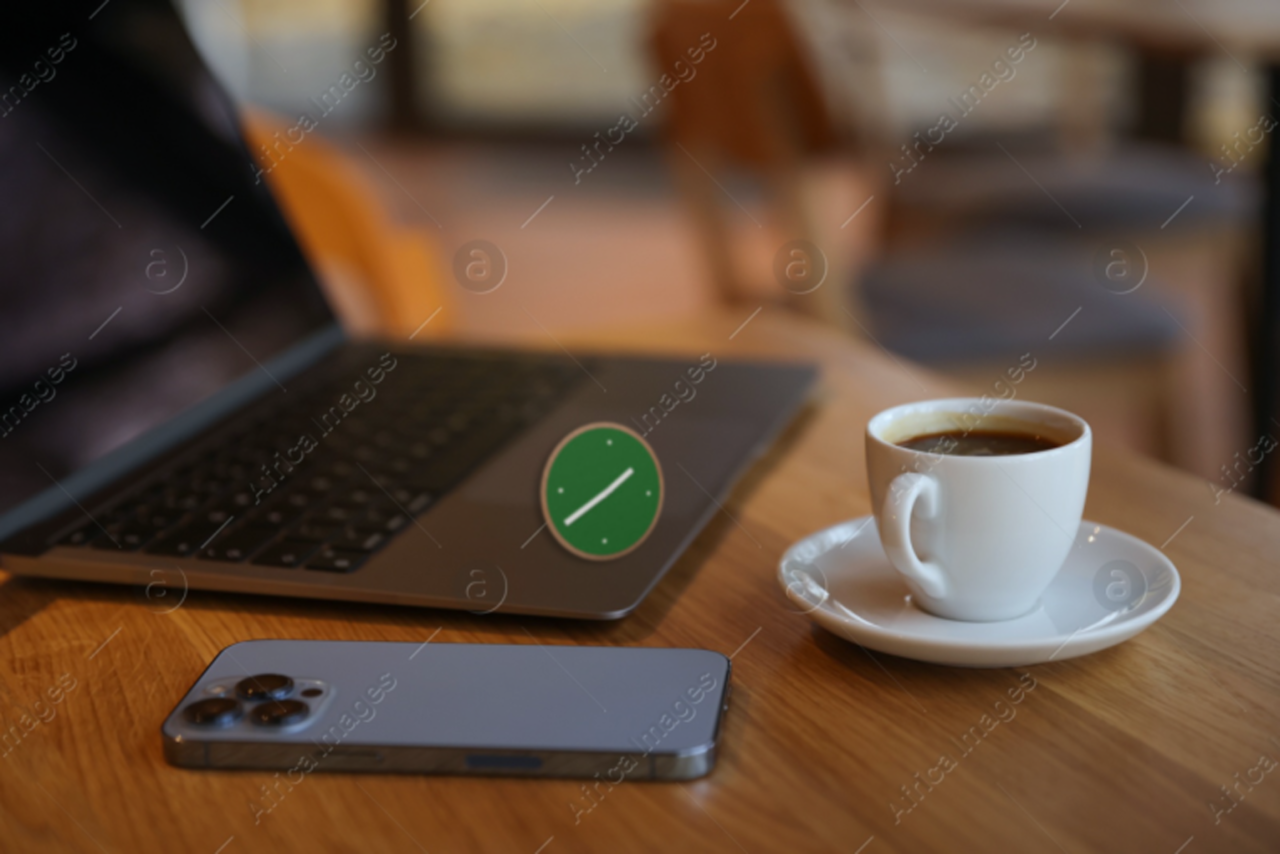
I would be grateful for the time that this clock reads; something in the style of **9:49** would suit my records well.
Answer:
**1:39**
